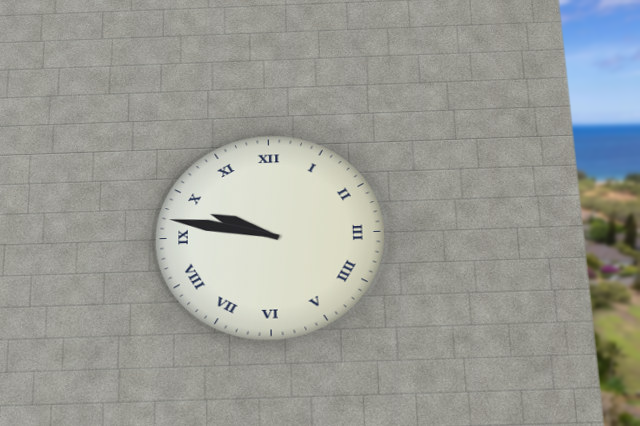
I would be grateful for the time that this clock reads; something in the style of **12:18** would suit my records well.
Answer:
**9:47**
